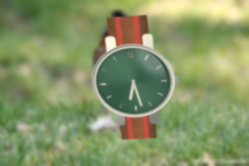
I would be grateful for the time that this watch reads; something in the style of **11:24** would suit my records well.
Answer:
**6:28**
